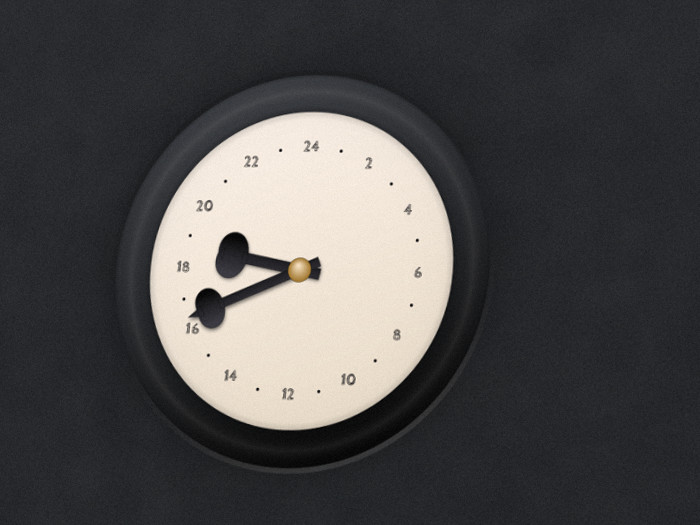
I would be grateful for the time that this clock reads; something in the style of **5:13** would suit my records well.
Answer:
**18:41**
